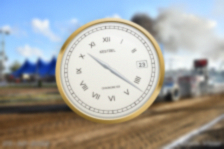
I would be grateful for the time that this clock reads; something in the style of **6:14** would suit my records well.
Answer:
**10:22**
